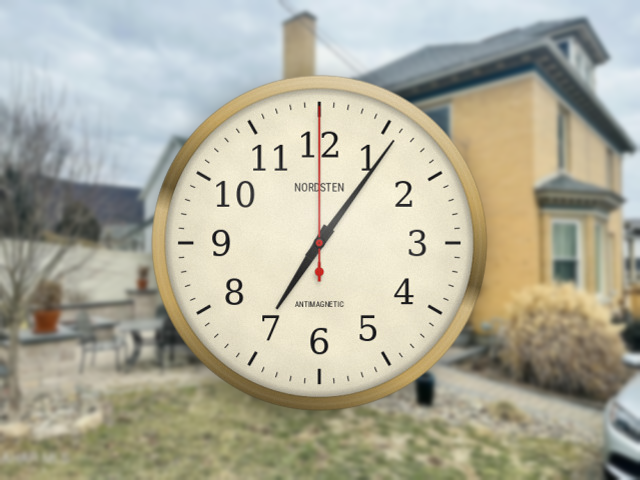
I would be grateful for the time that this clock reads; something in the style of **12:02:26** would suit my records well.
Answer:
**7:06:00**
